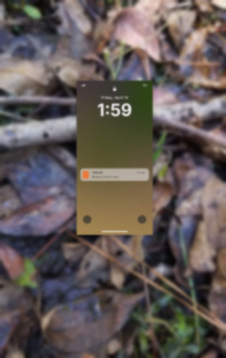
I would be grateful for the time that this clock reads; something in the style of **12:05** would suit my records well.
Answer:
**1:59**
